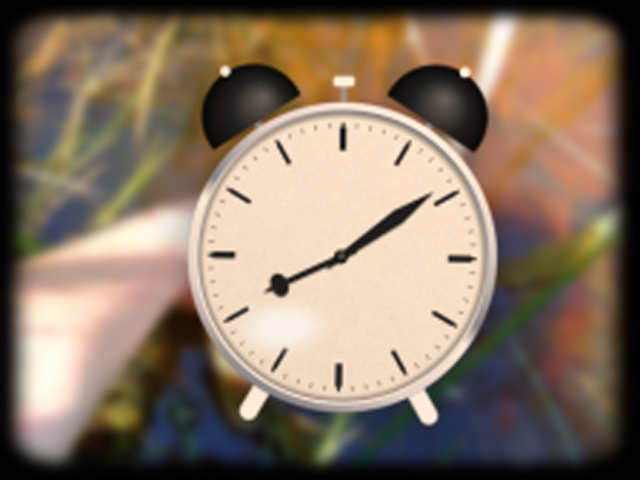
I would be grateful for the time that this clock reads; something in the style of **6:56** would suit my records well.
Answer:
**8:09**
